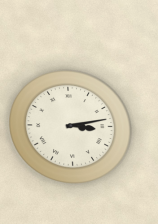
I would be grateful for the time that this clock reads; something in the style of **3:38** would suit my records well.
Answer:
**3:13**
